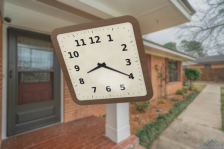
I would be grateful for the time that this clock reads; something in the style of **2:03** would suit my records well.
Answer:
**8:20**
